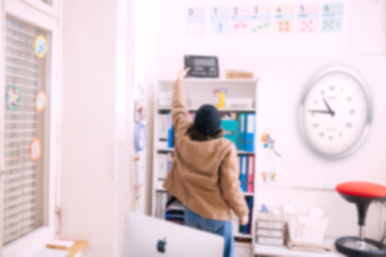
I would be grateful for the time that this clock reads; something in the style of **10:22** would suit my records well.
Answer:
**10:46**
